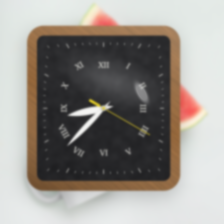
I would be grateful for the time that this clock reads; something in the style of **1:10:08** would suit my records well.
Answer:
**8:37:20**
